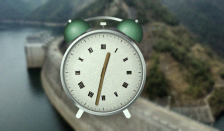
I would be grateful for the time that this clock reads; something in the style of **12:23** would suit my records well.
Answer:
**12:32**
